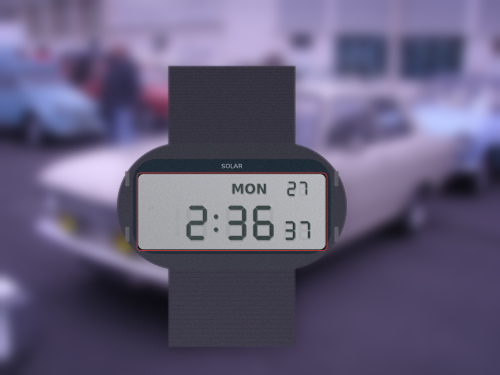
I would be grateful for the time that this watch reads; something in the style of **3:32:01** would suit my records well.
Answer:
**2:36:37**
